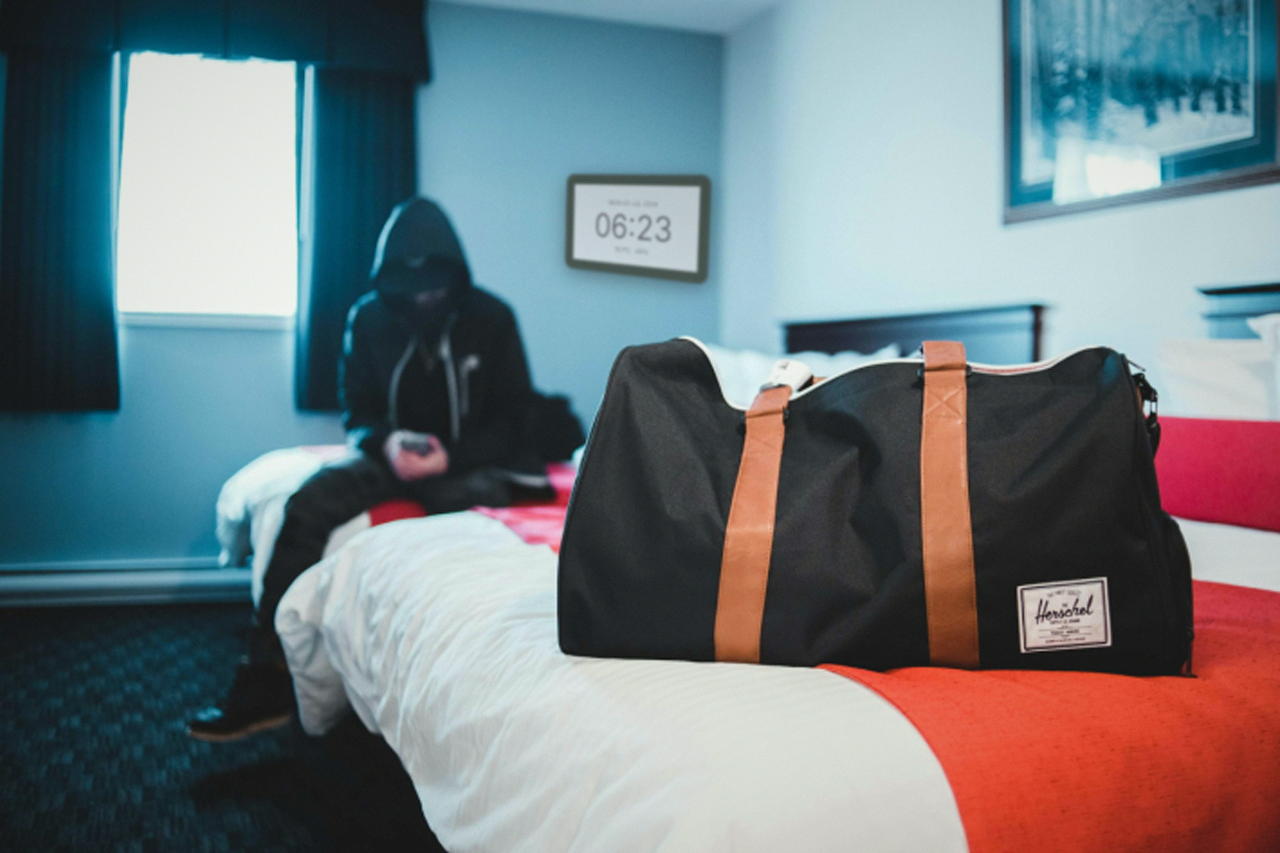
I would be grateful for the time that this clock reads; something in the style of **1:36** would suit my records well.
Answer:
**6:23**
